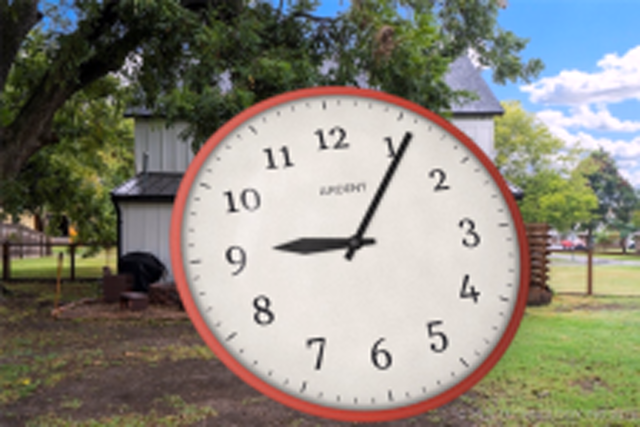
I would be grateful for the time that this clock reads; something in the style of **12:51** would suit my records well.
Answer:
**9:06**
